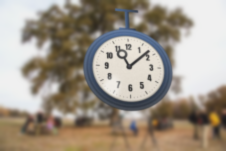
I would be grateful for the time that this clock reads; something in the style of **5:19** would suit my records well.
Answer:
**11:08**
